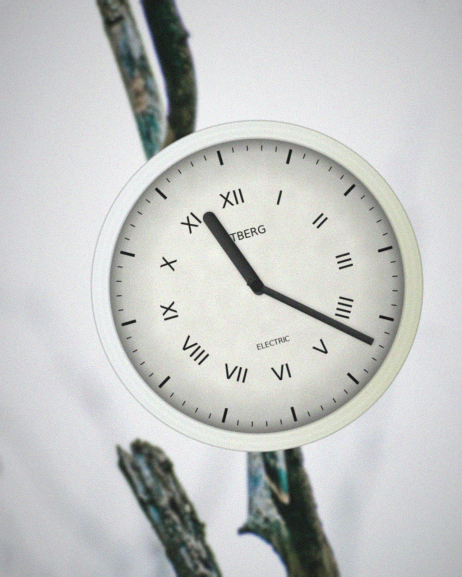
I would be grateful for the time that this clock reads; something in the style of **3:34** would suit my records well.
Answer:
**11:22**
